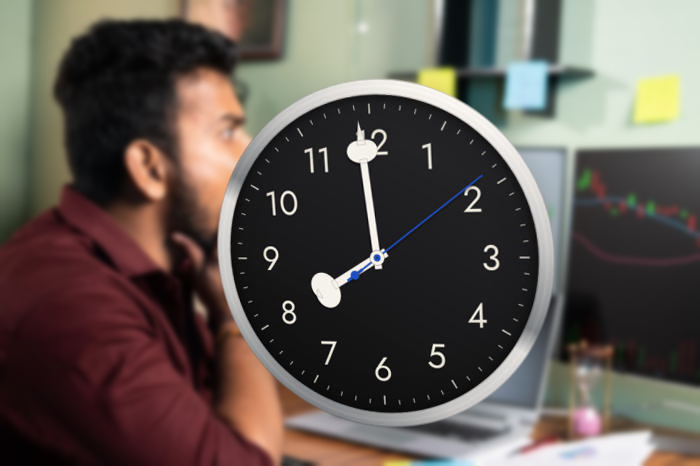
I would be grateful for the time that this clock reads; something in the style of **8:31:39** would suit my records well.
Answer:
**7:59:09**
